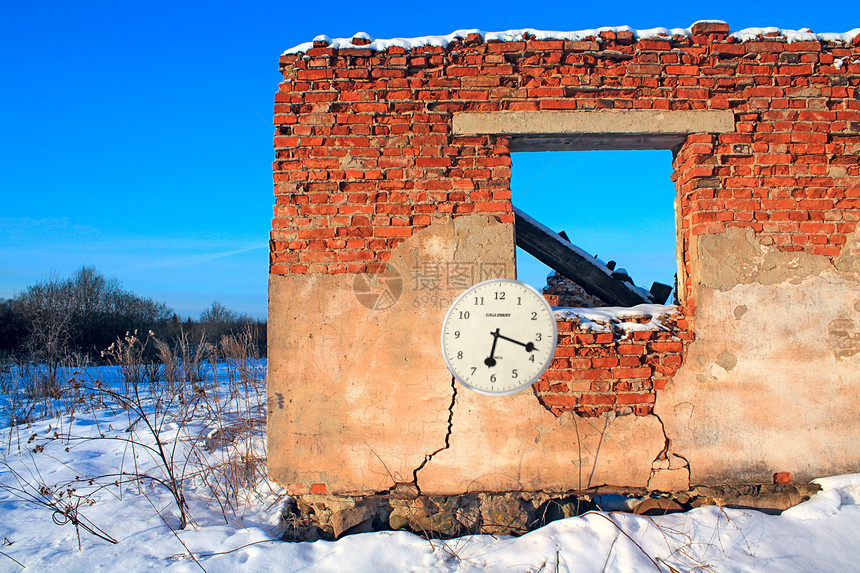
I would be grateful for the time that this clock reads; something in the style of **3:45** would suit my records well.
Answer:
**6:18**
